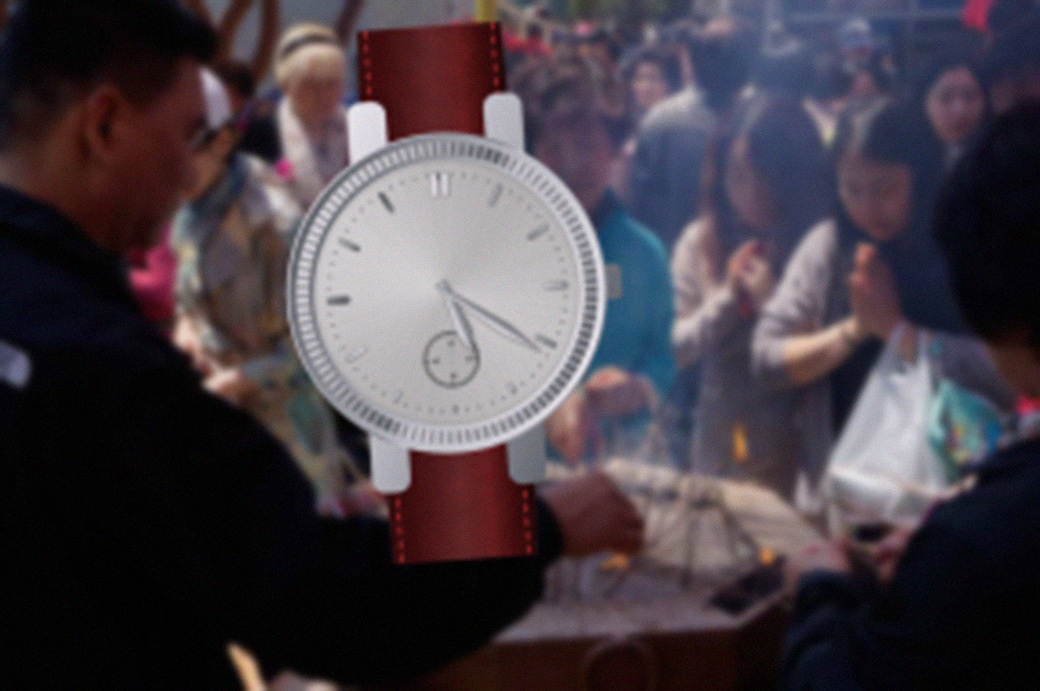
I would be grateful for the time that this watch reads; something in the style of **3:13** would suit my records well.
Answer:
**5:21**
